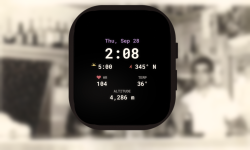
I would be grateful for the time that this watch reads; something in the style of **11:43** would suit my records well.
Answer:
**2:08**
